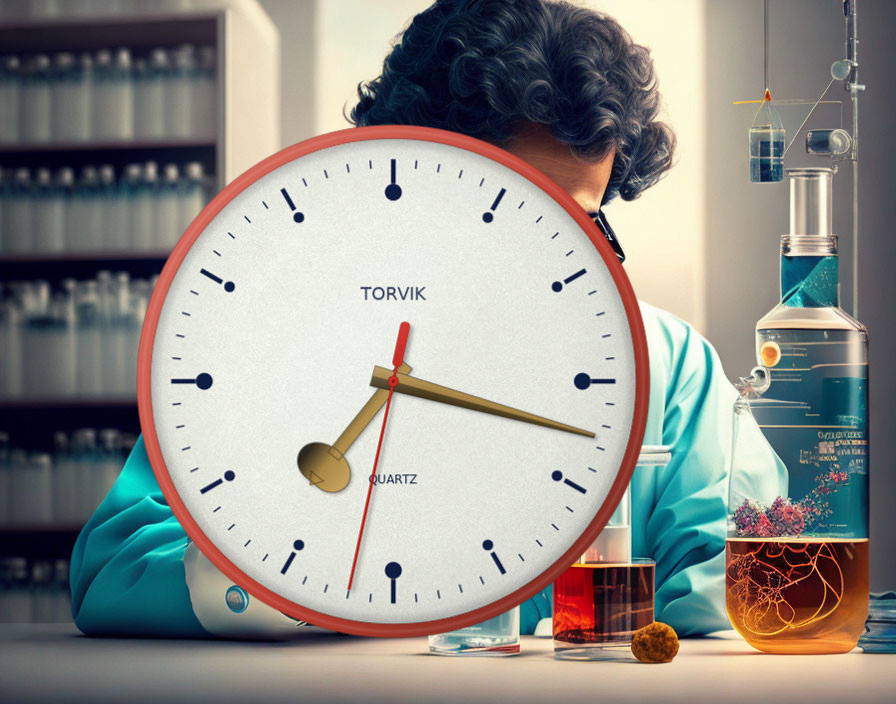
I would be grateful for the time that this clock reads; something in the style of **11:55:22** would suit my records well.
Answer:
**7:17:32**
